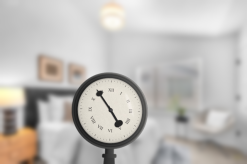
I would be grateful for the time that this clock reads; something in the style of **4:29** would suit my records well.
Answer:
**4:54**
